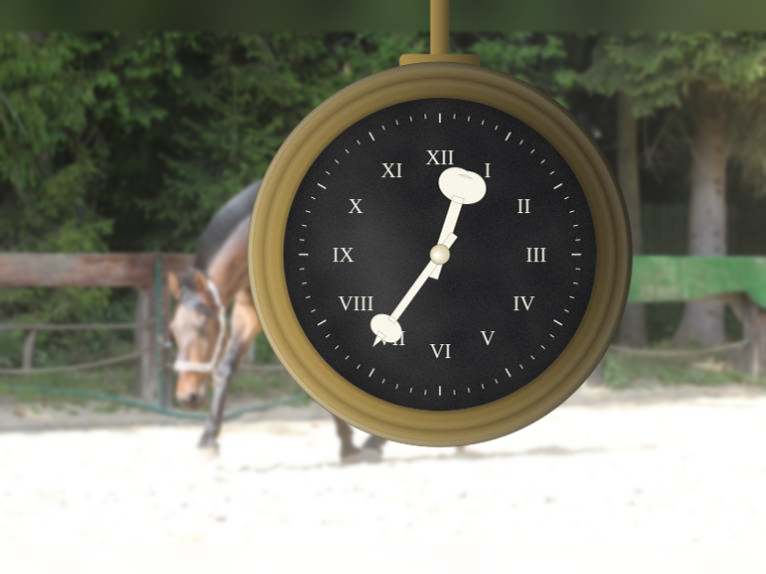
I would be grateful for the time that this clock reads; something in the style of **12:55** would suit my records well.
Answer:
**12:36**
